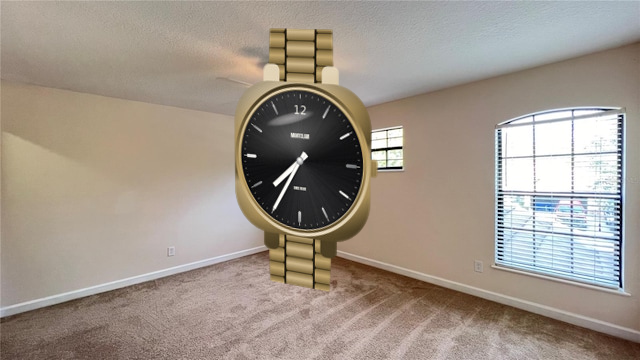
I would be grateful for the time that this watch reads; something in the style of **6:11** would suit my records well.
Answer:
**7:35**
